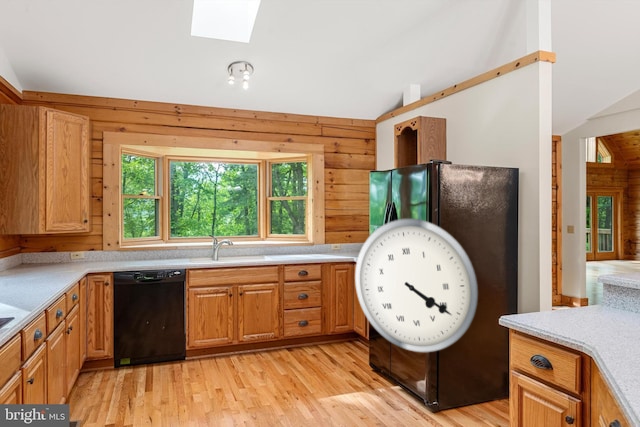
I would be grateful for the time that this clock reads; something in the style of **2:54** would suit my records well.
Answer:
**4:21**
